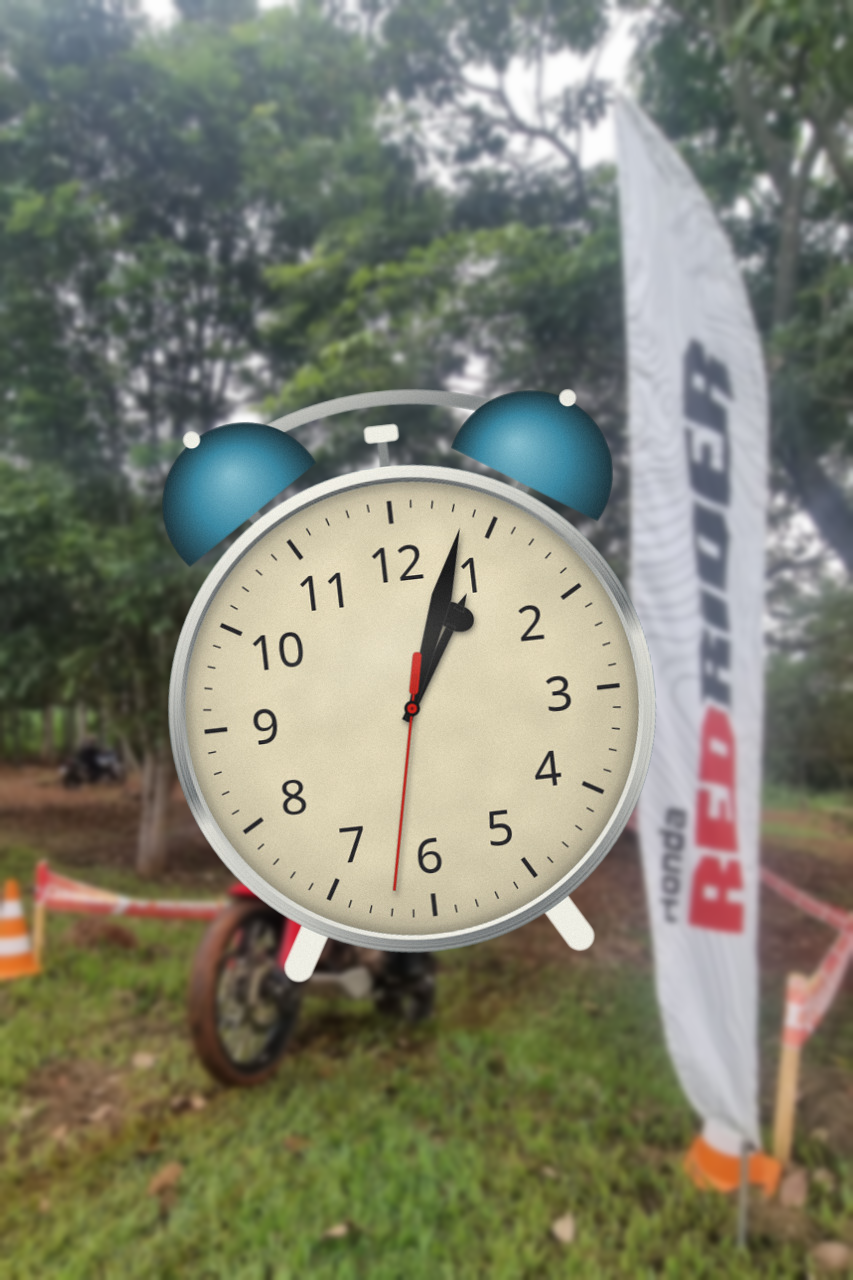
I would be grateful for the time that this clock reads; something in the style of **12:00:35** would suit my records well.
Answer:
**1:03:32**
